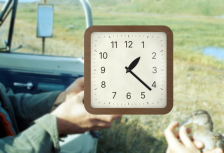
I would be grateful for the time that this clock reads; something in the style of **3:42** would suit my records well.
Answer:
**1:22**
